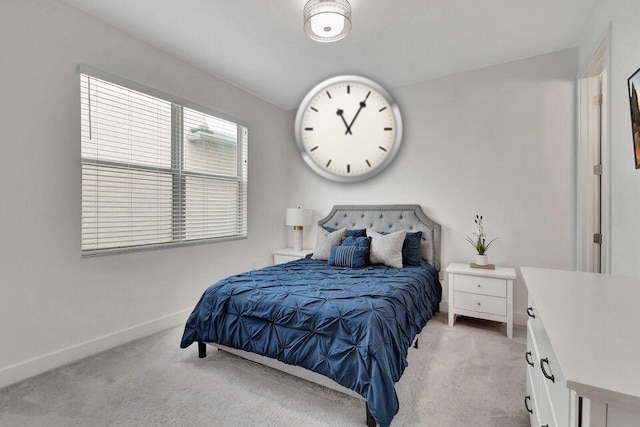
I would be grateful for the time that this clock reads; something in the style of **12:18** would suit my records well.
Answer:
**11:05**
